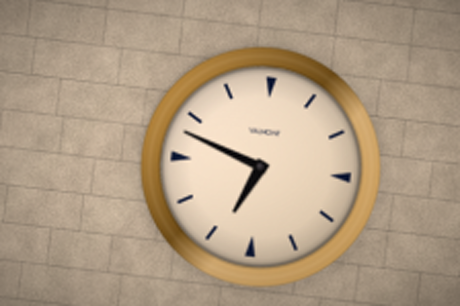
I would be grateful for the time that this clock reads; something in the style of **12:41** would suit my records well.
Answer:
**6:48**
